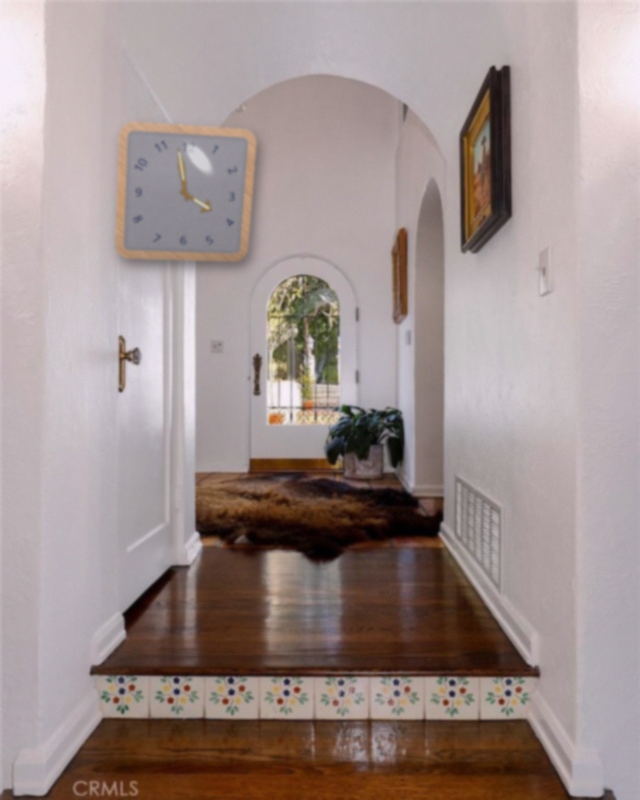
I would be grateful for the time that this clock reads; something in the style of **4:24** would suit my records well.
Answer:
**3:58**
